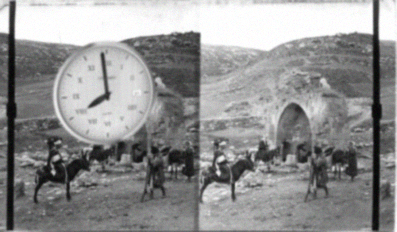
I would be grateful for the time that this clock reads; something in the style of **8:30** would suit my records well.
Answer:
**7:59**
